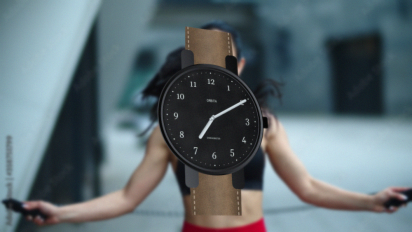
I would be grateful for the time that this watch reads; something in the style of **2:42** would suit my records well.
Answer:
**7:10**
